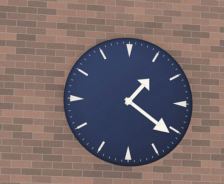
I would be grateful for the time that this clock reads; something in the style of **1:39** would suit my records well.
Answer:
**1:21**
